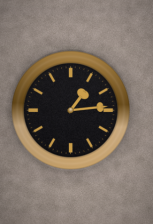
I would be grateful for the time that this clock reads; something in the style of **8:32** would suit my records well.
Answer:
**1:14**
